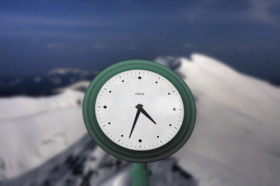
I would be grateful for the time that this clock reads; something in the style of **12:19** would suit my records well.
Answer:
**4:33**
